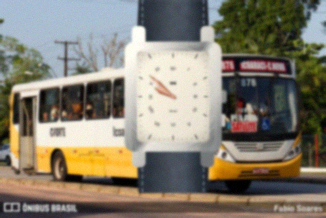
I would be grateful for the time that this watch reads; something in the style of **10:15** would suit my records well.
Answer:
**9:52**
